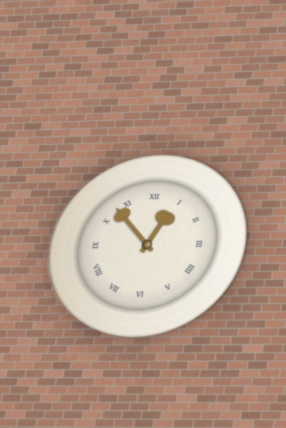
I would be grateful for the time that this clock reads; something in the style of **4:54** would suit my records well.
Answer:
**12:53**
